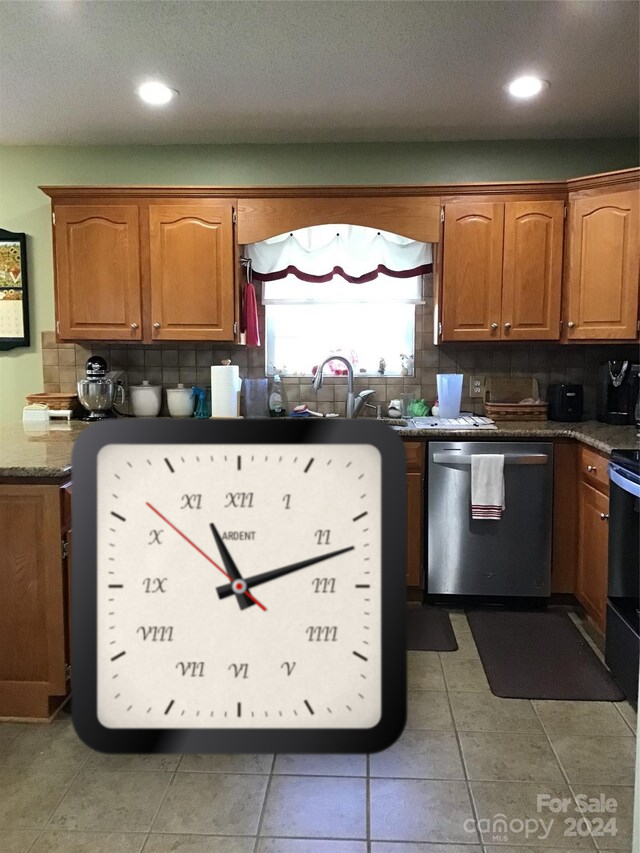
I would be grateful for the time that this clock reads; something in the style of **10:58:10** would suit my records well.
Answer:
**11:11:52**
